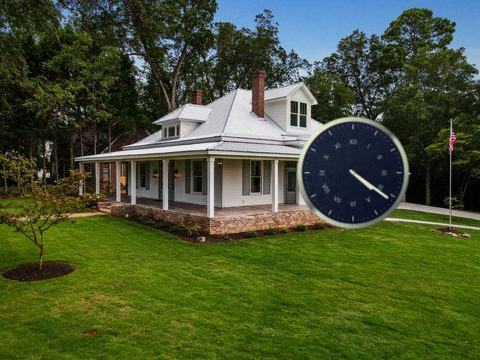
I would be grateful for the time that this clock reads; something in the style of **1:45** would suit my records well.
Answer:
**4:21**
